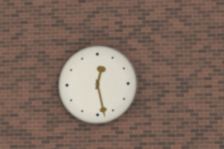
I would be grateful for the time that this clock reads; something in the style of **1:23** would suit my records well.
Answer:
**12:28**
